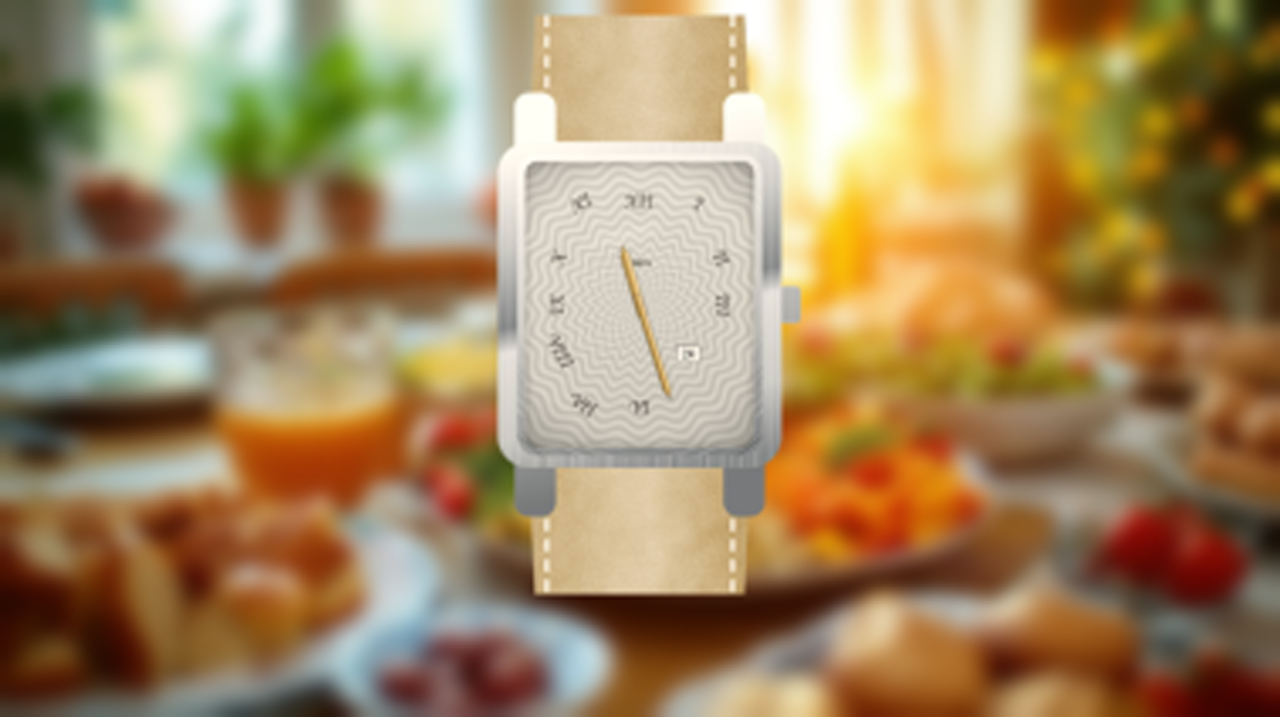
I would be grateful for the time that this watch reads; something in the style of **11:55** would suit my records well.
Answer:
**11:27**
